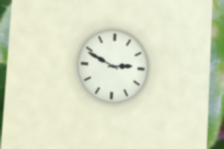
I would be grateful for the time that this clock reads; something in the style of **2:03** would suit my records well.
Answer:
**2:49**
